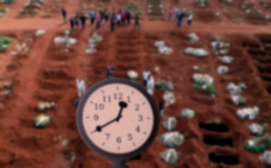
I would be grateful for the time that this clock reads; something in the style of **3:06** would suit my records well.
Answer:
**12:40**
